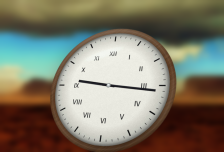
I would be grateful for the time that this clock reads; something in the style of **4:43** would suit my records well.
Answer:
**9:16**
